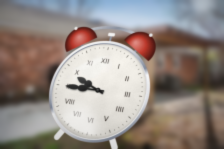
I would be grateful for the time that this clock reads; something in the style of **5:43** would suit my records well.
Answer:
**9:45**
